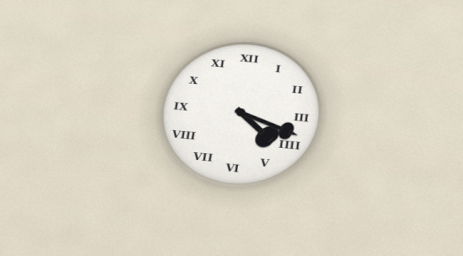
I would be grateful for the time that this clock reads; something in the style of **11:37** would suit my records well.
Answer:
**4:18**
